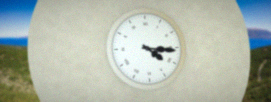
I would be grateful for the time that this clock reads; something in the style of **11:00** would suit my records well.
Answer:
**4:16**
